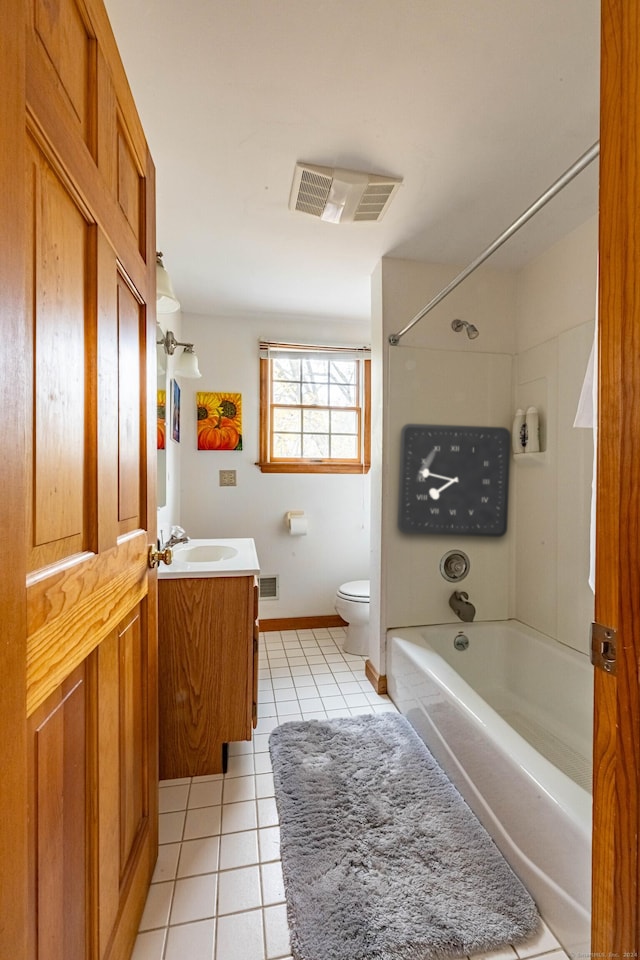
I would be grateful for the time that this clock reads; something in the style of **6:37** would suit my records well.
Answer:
**7:47**
